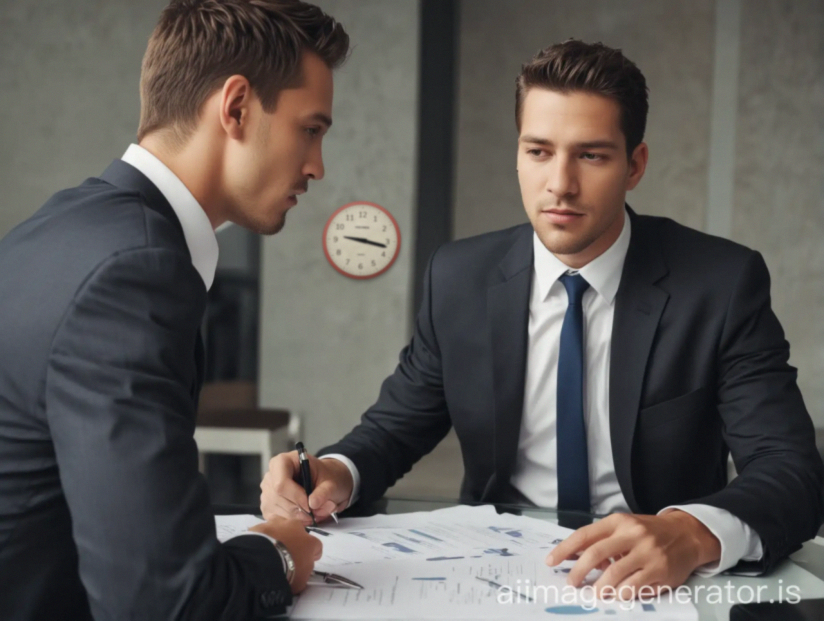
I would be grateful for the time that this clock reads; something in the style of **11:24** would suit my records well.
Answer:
**9:17**
